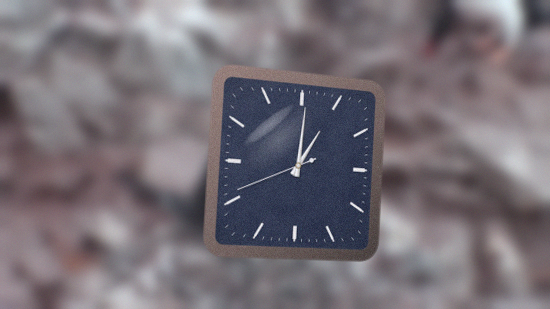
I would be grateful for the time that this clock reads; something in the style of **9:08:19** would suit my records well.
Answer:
**1:00:41**
